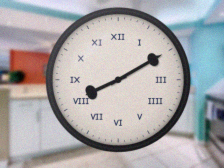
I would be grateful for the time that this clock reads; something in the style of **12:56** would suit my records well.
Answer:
**8:10**
